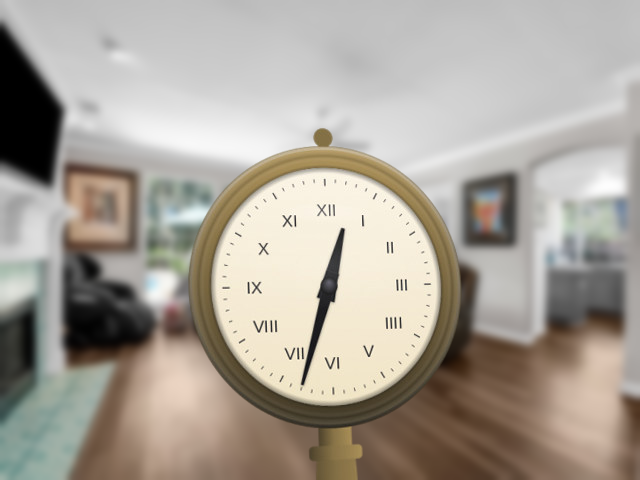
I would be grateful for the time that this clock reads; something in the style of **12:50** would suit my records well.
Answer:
**12:33**
